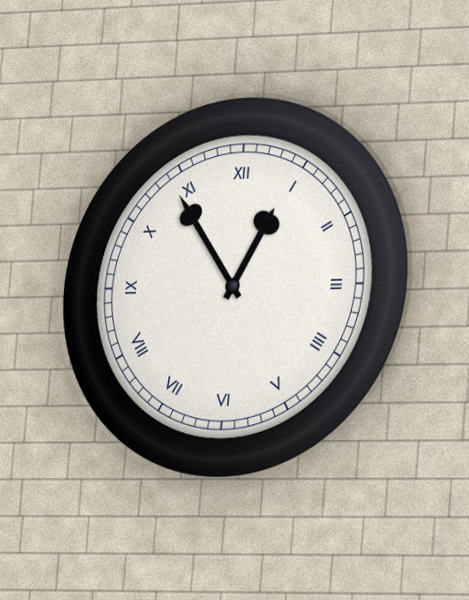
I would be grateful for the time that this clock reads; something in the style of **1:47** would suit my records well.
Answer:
**12:54**
